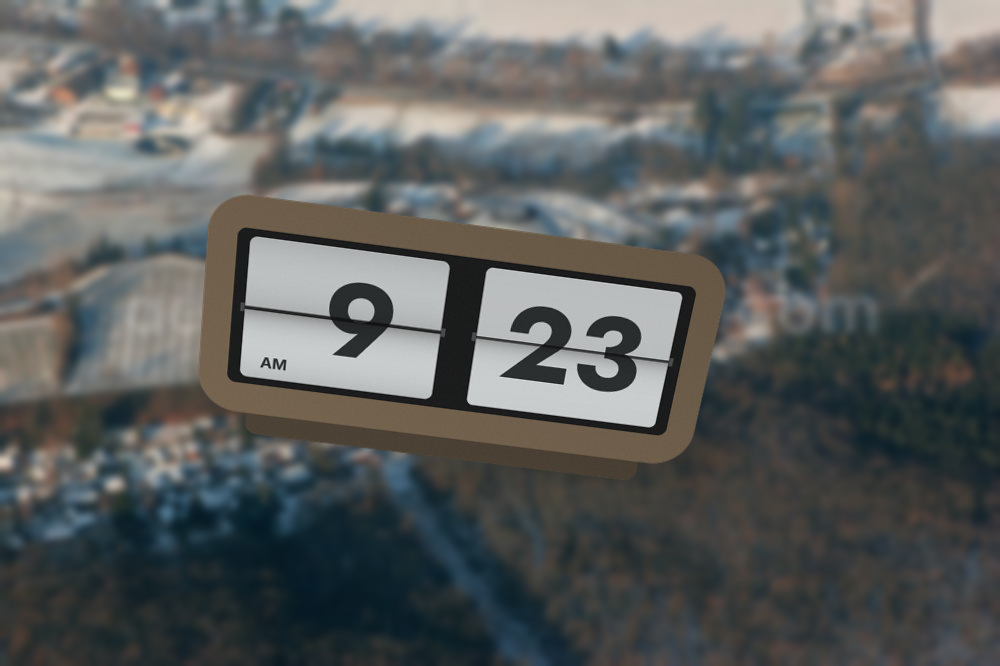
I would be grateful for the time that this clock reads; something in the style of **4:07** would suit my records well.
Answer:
**9:23**
